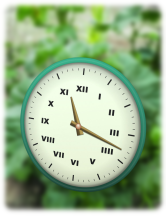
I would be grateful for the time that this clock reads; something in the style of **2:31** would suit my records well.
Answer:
**11:18**
